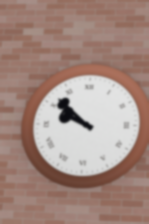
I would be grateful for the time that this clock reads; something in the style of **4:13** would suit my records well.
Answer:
**9:52**
